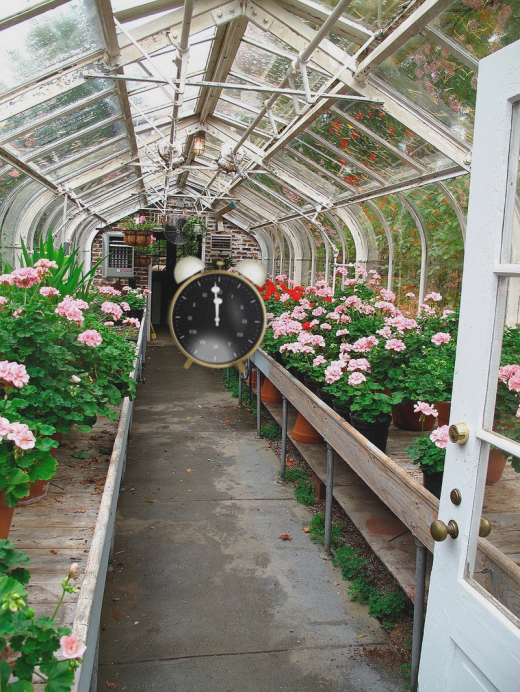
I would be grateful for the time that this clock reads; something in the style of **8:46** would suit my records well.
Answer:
**11:59**
